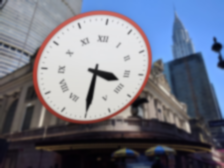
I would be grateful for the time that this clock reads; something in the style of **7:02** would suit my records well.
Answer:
**3:30**
